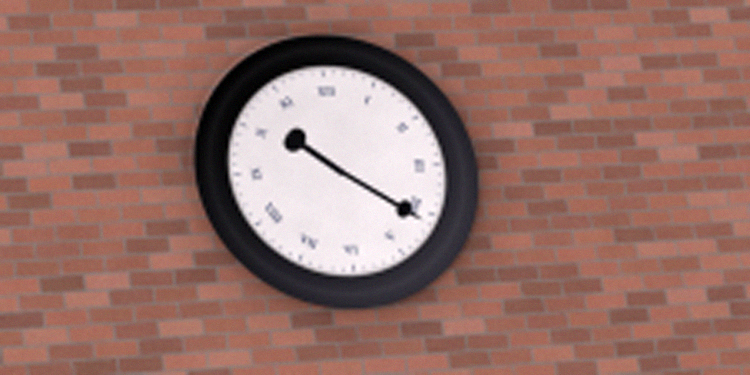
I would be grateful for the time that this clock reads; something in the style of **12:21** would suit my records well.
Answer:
**10:21**
